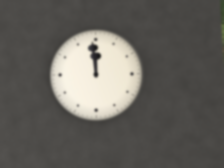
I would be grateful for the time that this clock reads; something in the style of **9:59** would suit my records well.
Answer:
**11:59**
